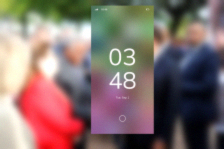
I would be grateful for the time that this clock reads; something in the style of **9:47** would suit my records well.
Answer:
**3:48**
